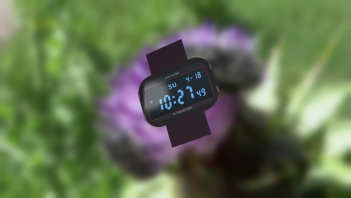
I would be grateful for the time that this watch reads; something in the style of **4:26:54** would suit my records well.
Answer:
**10:27:49**
